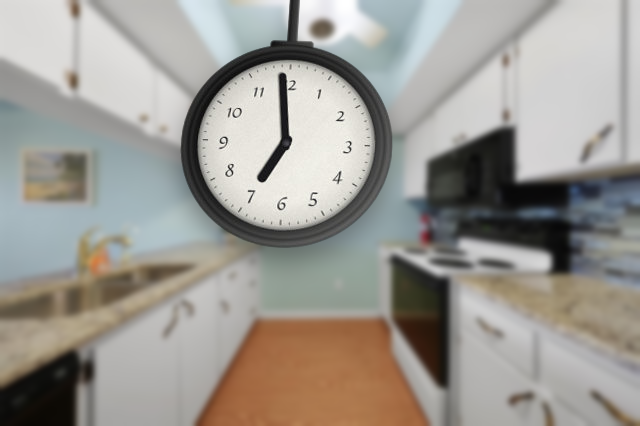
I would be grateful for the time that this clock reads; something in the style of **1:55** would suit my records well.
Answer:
**6:59**
